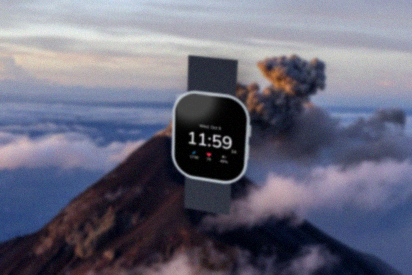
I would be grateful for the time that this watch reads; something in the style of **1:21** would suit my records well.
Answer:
**11:59**
